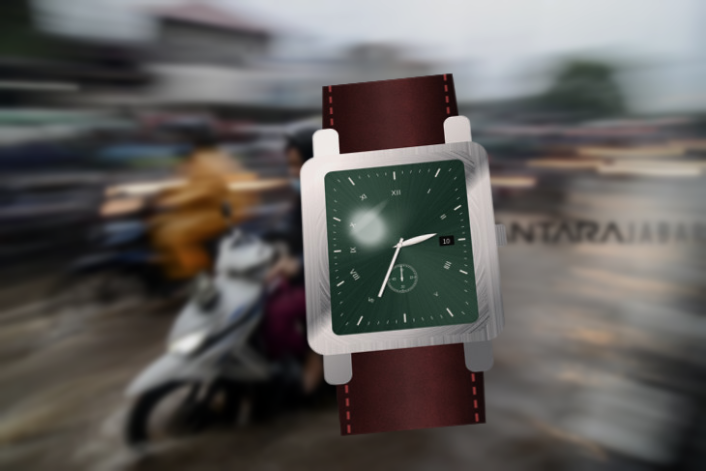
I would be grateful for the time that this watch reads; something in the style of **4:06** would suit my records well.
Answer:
**2:34**
